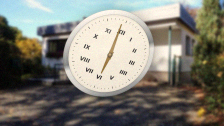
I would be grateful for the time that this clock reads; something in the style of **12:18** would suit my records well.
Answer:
**5:59**
